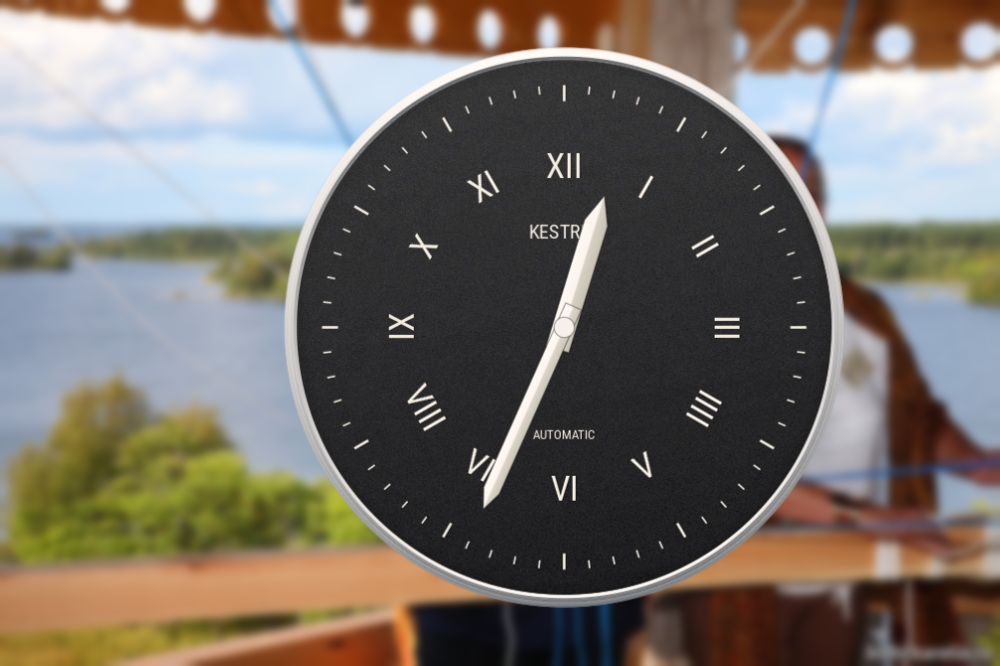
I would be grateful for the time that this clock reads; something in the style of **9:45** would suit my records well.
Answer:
**12:34**
